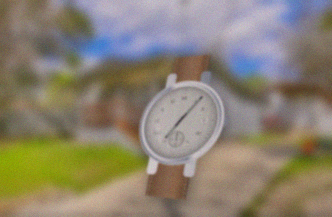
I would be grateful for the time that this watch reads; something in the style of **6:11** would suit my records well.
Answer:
**7:06**
